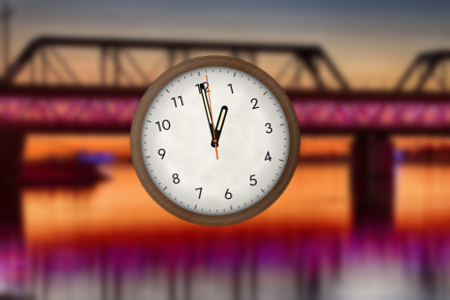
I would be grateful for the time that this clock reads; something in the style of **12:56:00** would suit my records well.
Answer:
**1:00:01**
